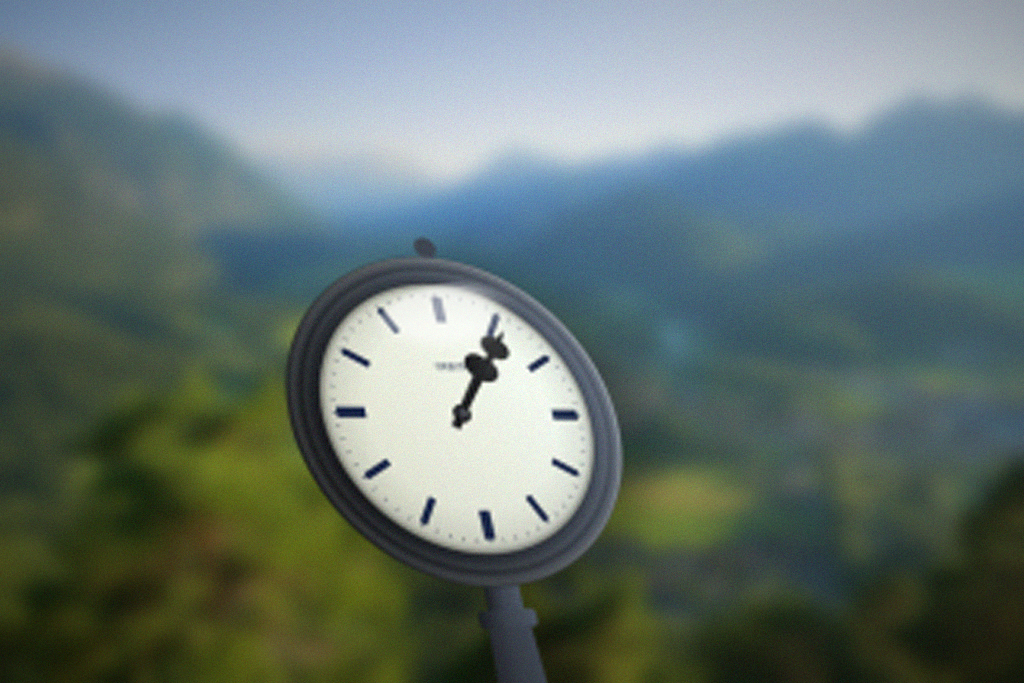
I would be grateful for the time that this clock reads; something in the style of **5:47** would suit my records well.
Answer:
**1:06**
